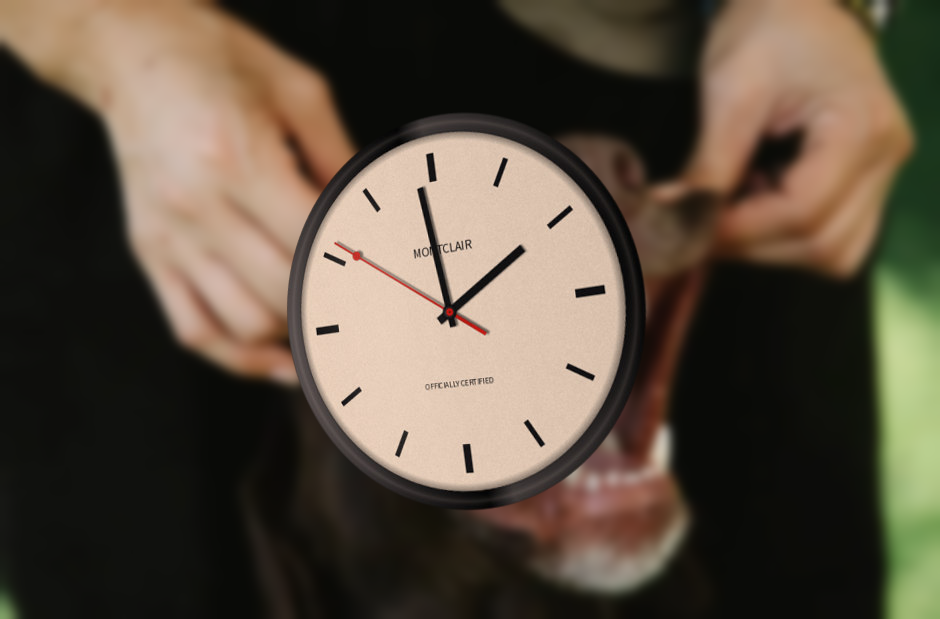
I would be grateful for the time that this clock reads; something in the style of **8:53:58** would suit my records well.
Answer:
**1:58:51**
